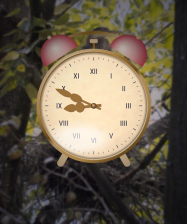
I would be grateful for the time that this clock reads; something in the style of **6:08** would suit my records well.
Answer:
**8:49**
